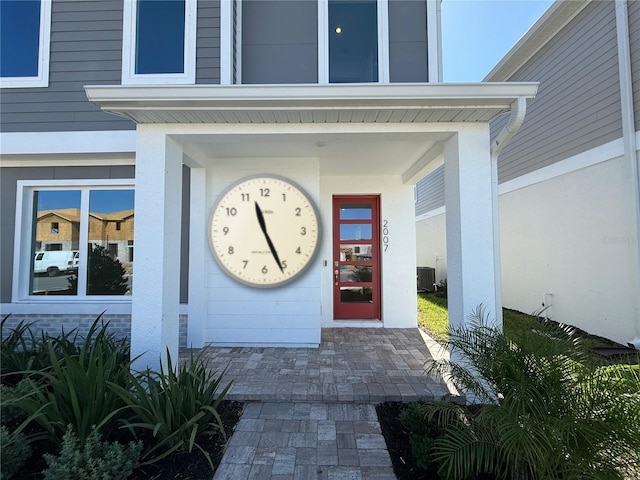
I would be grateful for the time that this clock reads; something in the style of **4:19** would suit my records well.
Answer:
**11:26**
